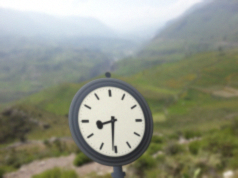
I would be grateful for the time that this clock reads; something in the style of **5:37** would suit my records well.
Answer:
**8:31**
